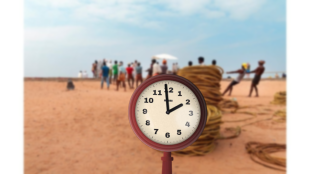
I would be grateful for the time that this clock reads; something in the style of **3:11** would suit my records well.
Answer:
**1:59**
